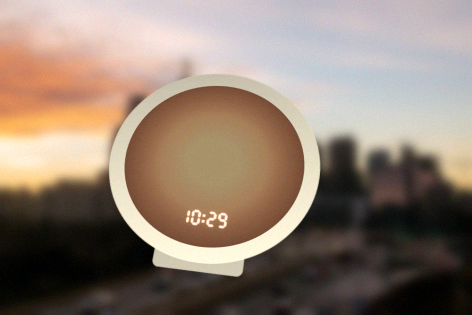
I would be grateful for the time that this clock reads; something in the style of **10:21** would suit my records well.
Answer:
**10:29**
